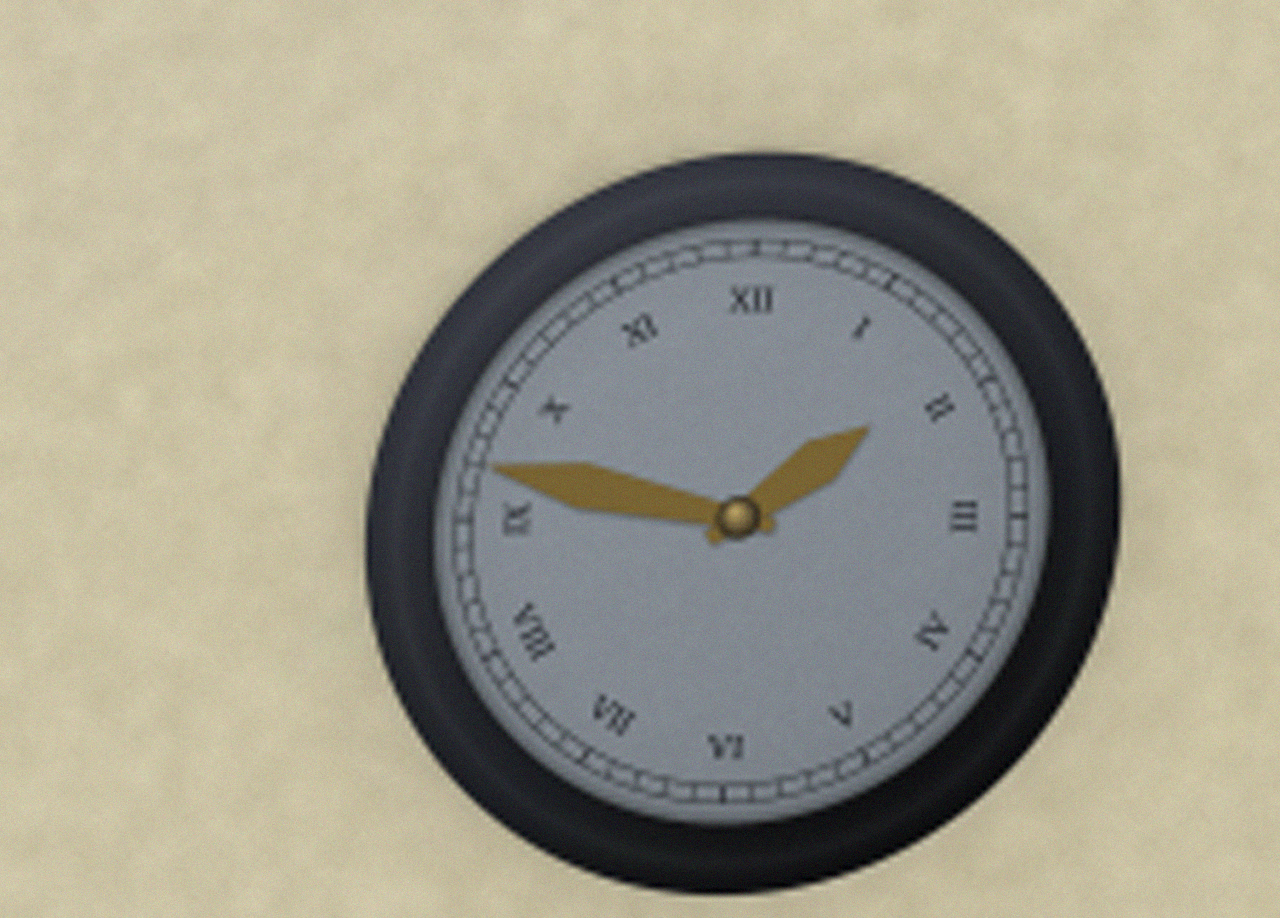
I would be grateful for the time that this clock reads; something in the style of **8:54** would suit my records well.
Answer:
**1:47**
